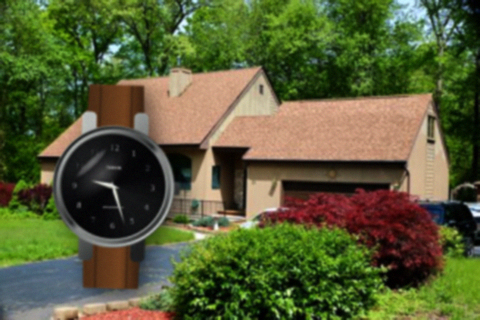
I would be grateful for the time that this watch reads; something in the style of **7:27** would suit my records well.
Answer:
**9:27**
